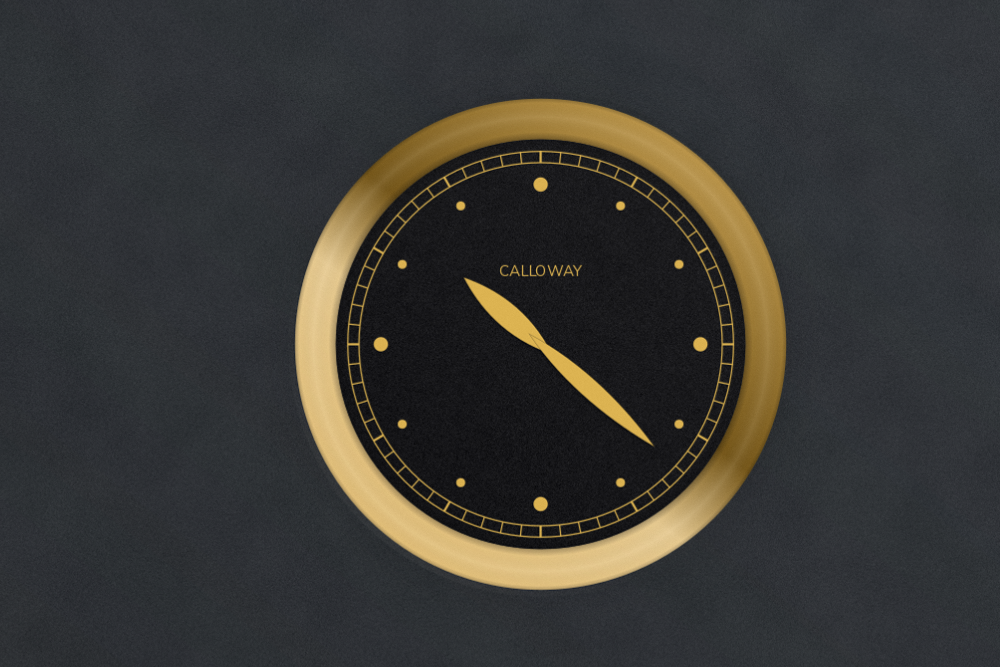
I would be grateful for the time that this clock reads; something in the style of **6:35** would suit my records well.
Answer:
**10:22**
